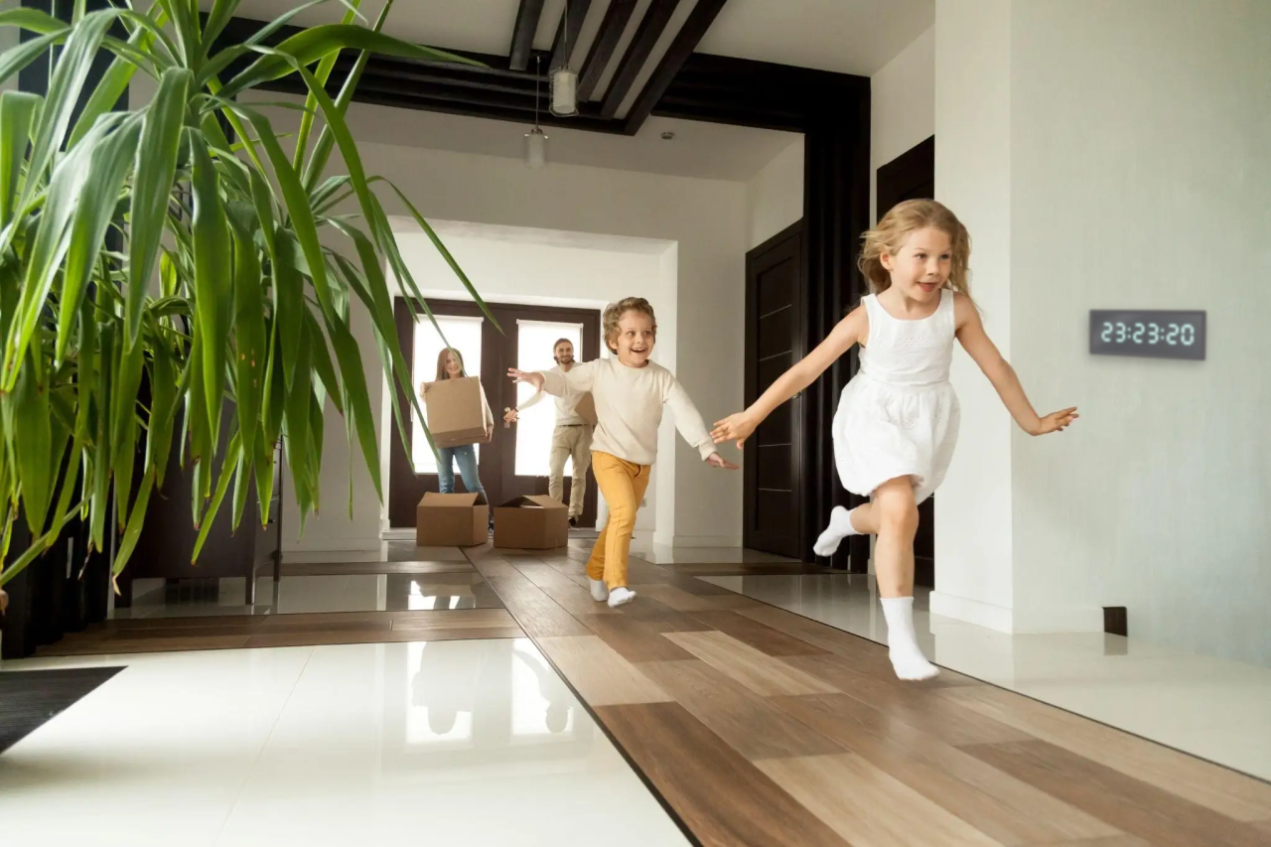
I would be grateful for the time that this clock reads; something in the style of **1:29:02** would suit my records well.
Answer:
**23:23:20**
